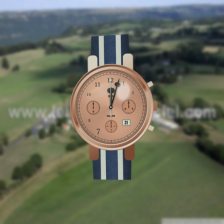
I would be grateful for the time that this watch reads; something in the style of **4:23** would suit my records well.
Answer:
**12:03**
